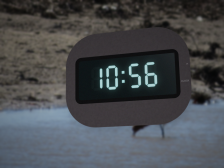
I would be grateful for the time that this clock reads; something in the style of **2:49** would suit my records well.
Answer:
**10:56**
